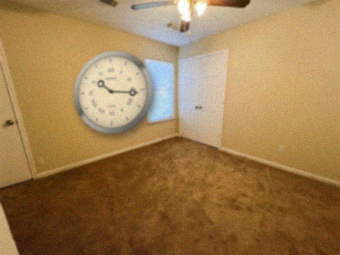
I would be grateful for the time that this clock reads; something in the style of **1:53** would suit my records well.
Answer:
**10:16**
